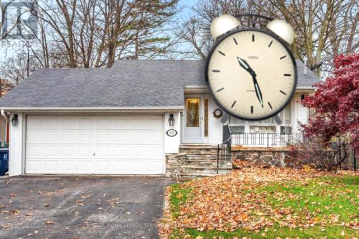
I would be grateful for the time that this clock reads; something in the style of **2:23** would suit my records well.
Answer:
**10:27**
